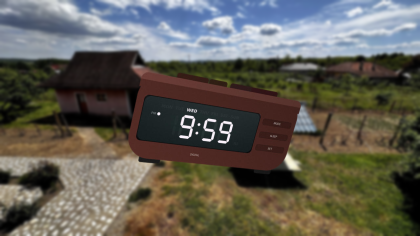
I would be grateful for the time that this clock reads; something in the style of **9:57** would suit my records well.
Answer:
**9:59**
